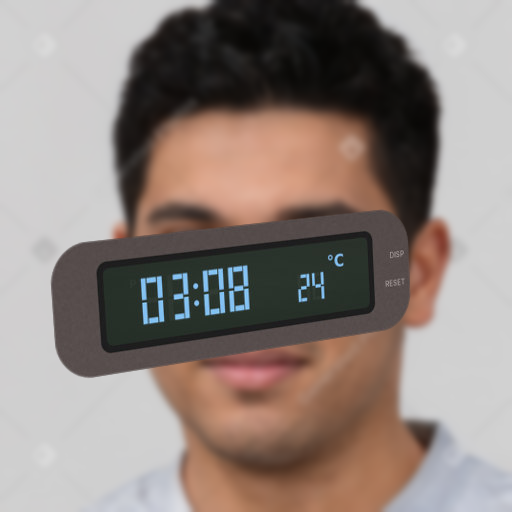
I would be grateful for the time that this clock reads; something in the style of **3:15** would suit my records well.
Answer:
**3:08**
